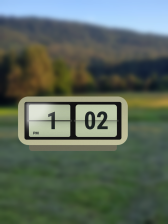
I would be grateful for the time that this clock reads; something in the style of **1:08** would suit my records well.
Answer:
**1:02**
